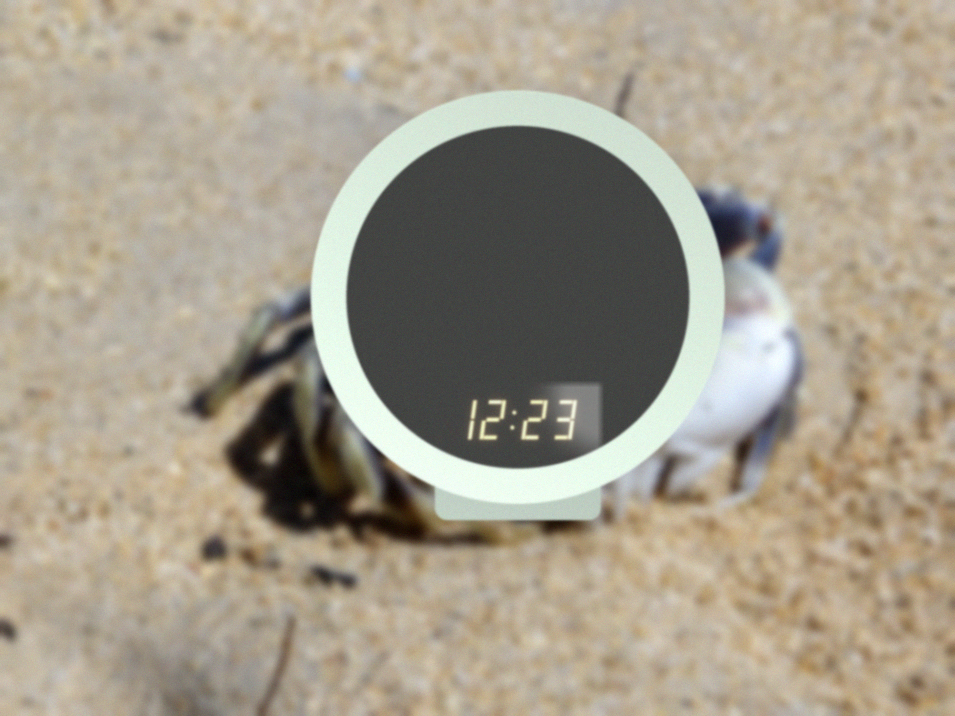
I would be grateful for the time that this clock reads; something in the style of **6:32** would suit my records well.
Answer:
**12:23**
